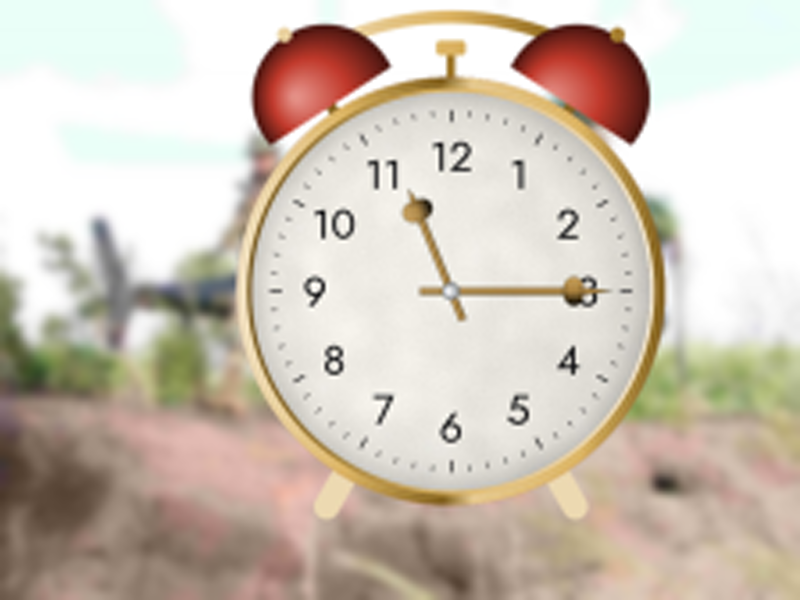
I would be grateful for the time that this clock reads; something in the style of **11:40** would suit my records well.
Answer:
**11:15**
